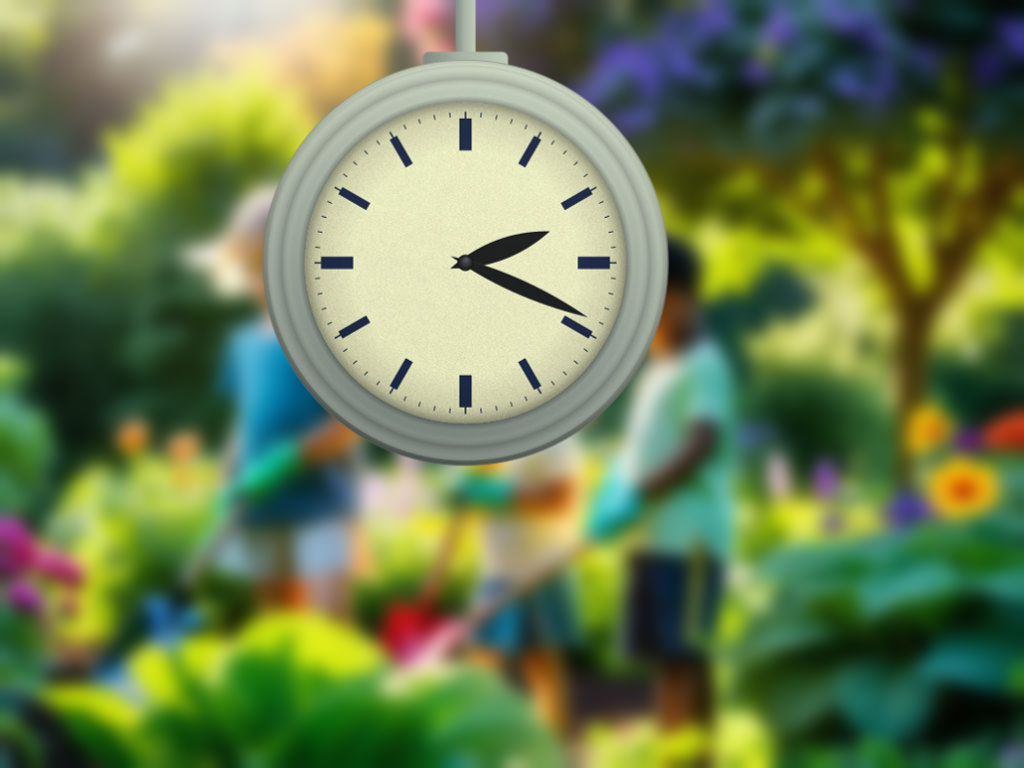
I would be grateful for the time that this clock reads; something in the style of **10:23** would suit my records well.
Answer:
**2:19**
